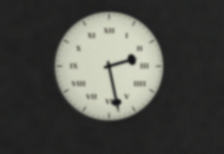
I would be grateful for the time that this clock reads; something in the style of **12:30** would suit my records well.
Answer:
**2:28**
